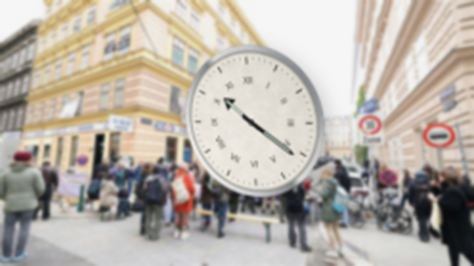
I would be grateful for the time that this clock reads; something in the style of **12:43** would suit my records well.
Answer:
**10:21**
